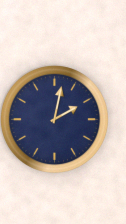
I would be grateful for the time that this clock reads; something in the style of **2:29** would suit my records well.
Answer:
**2:02**
